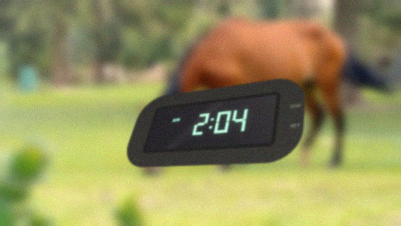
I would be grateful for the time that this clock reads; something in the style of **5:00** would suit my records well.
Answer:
**2:04**
